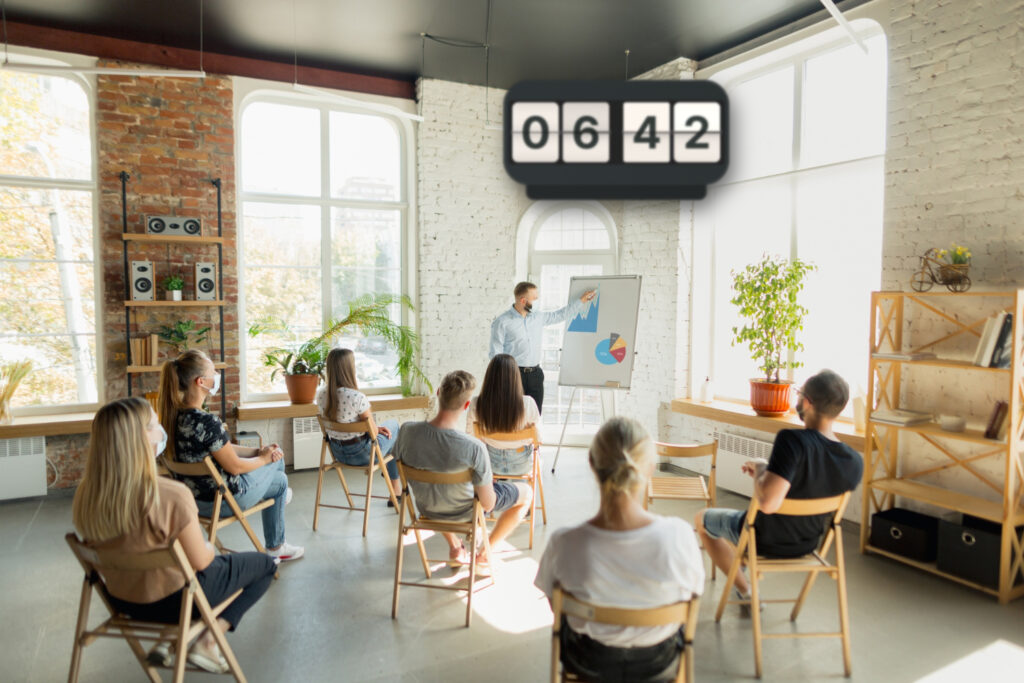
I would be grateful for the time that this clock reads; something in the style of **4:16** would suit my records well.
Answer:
**6:42**
